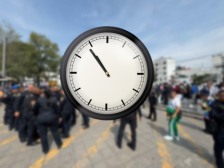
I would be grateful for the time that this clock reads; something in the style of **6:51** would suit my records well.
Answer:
**10:54**
